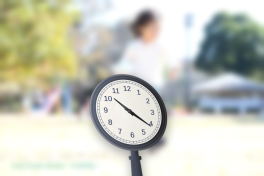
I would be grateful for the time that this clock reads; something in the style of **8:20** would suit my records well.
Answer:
**10:21**
